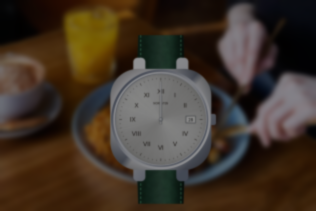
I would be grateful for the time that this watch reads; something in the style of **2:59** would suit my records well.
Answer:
**12:00**
